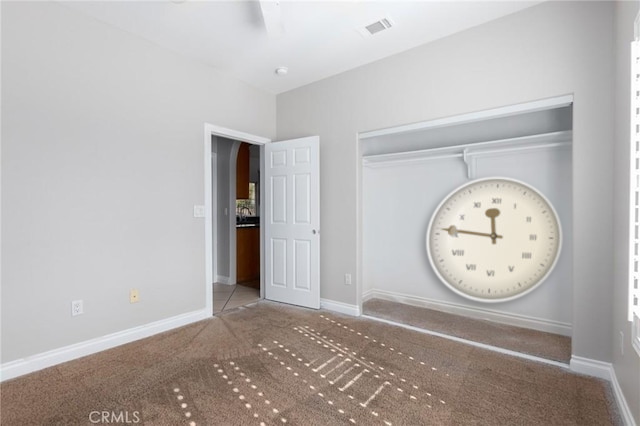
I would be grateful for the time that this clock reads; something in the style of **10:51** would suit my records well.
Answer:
**11:46**
